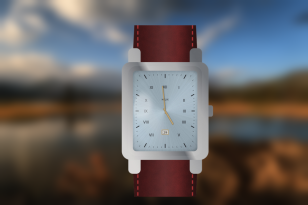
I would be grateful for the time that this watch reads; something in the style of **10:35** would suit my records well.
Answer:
**4:59**
